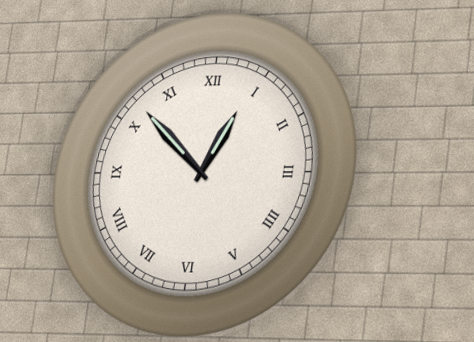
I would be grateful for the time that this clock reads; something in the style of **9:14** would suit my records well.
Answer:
**12:52**
